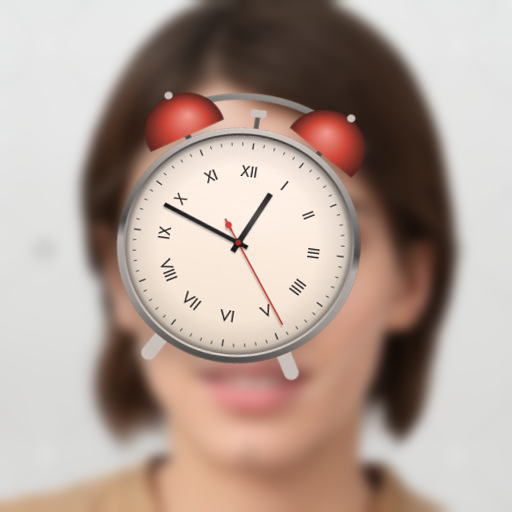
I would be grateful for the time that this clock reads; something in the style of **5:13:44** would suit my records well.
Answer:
**12:48:24**
